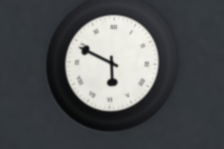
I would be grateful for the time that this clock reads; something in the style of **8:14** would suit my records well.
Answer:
**5:49**
